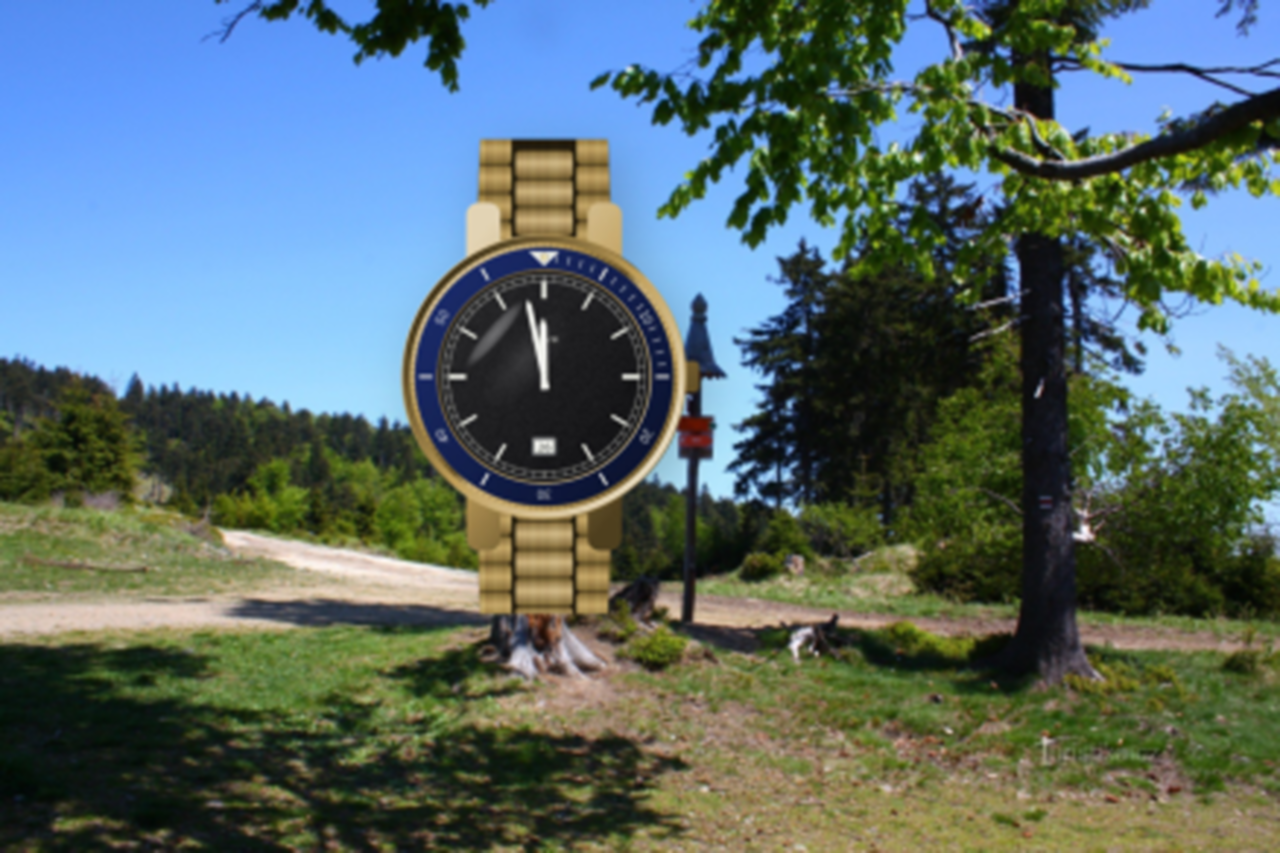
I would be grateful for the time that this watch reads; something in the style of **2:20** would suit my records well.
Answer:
**11:58**
